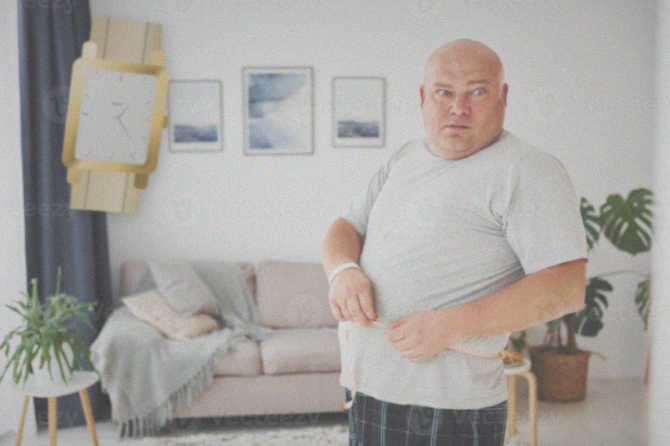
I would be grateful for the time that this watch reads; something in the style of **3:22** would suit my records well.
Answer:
**1:23**
